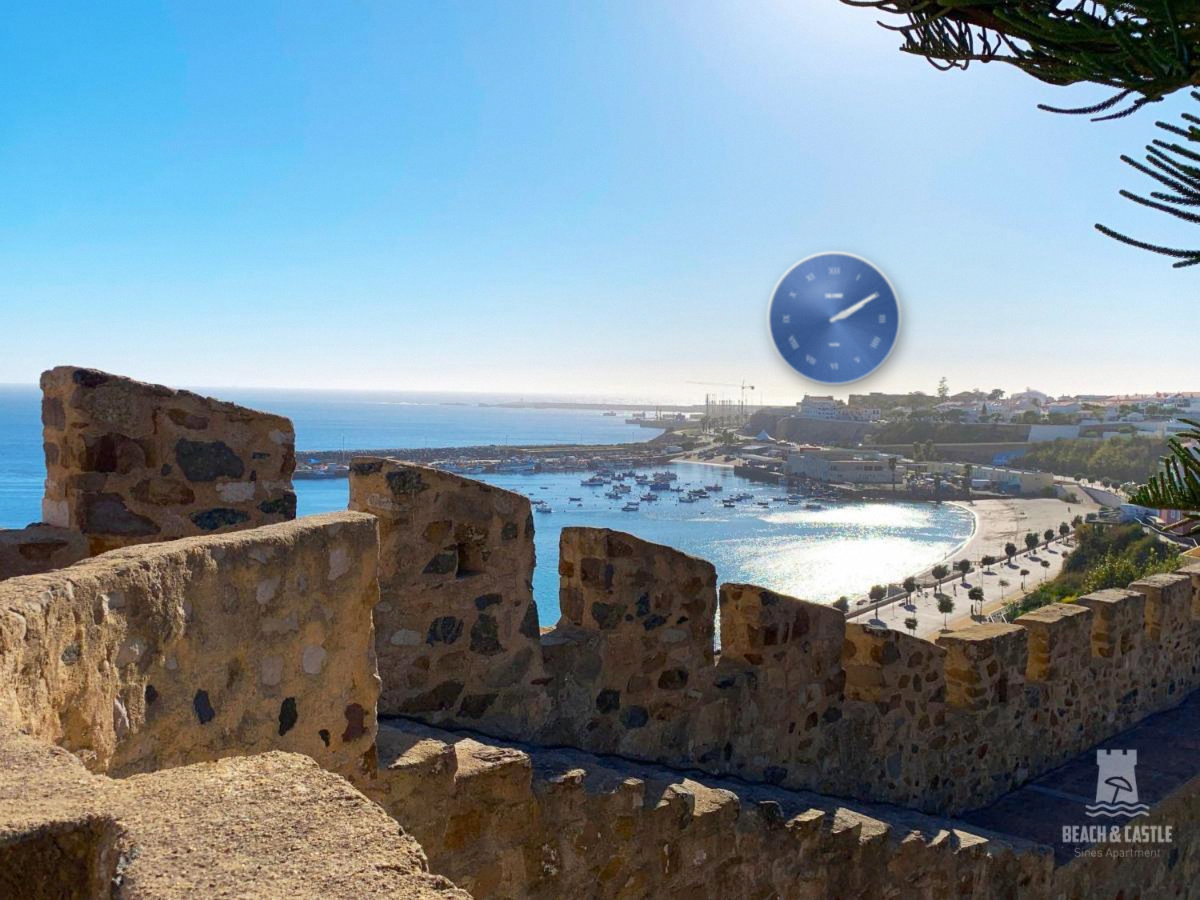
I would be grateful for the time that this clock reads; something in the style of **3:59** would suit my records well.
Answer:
**2:10**
